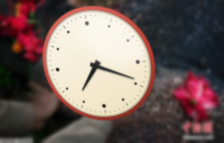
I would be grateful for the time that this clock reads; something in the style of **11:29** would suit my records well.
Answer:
**7:19**
